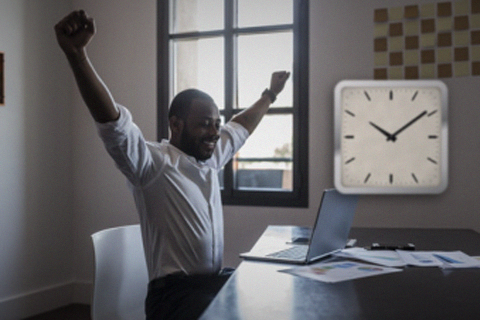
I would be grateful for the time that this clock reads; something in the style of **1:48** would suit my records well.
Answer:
**10:09**
